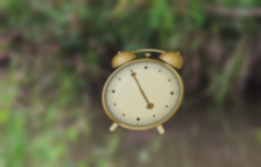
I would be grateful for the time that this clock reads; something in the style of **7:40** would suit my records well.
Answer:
**4:55**
